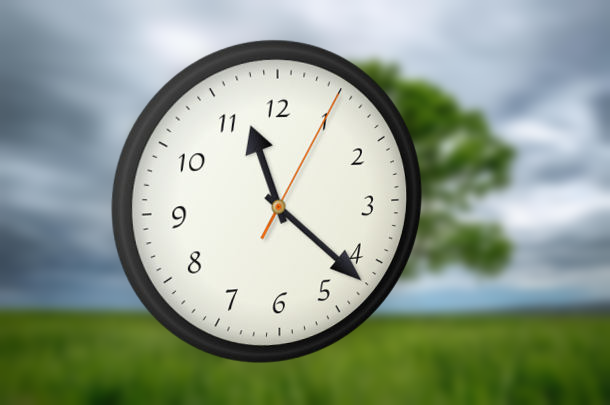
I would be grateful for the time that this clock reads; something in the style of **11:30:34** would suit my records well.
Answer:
**11:22:05**
